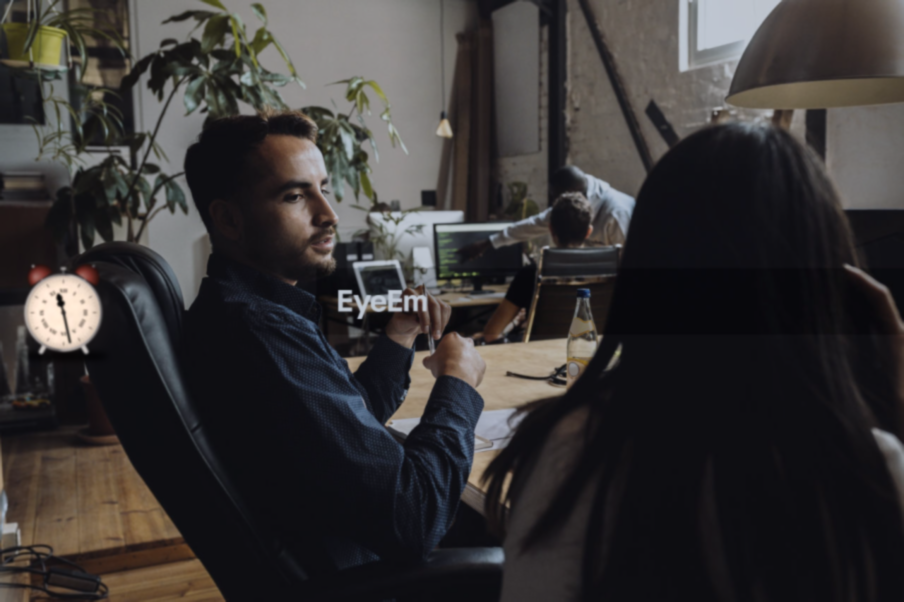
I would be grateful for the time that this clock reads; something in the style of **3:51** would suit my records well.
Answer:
**11:28**
